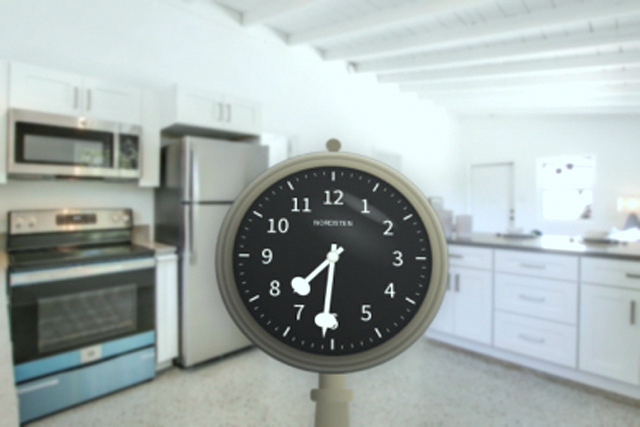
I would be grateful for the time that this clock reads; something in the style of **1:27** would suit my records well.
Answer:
**7:31**
